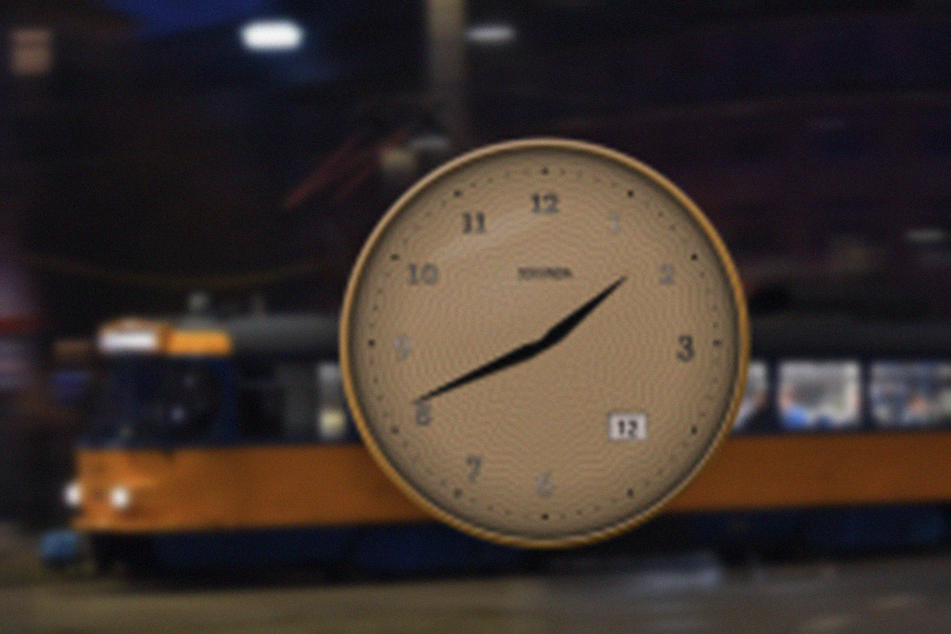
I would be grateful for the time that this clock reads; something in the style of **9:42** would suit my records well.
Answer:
**1:41**
